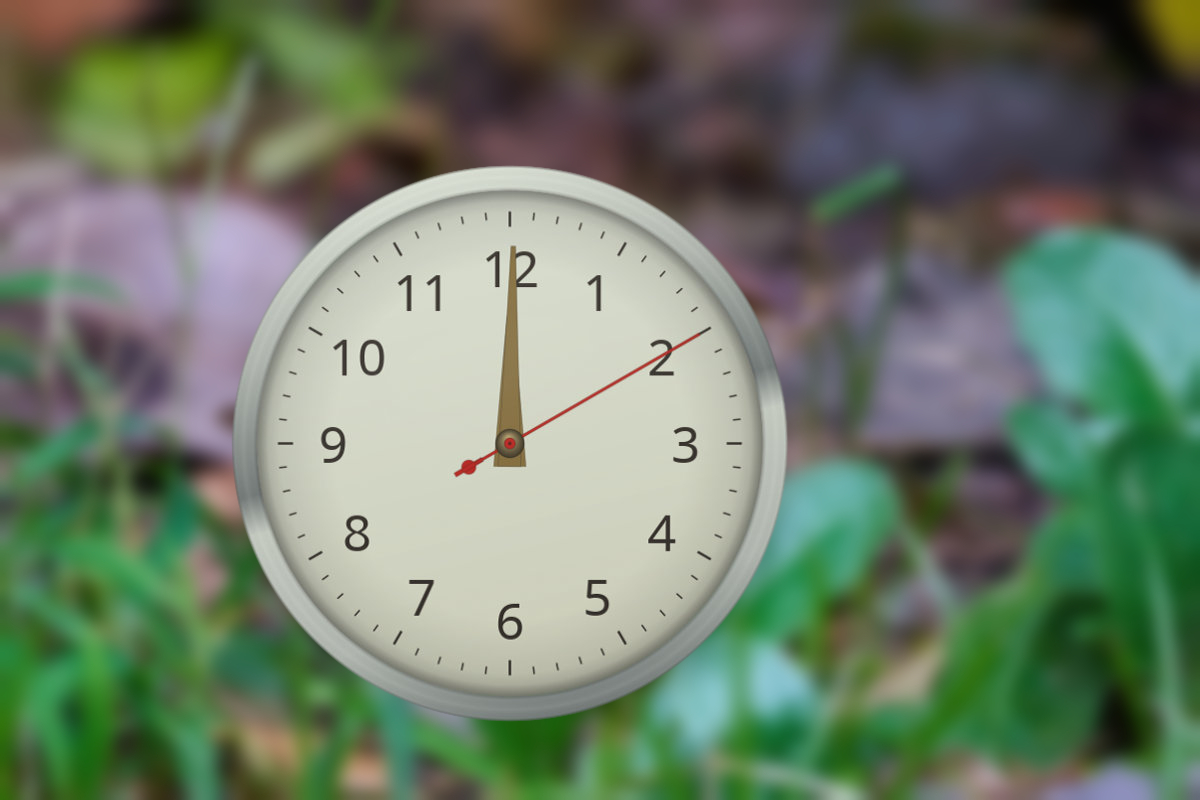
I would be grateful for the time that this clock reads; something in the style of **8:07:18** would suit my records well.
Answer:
**12:00:10**
